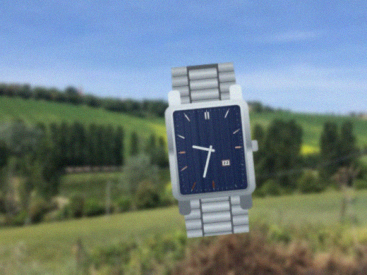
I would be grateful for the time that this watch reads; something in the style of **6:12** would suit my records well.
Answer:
**9:33**
